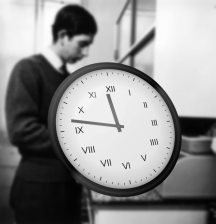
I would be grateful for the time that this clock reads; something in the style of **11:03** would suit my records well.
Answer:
**11:47**
